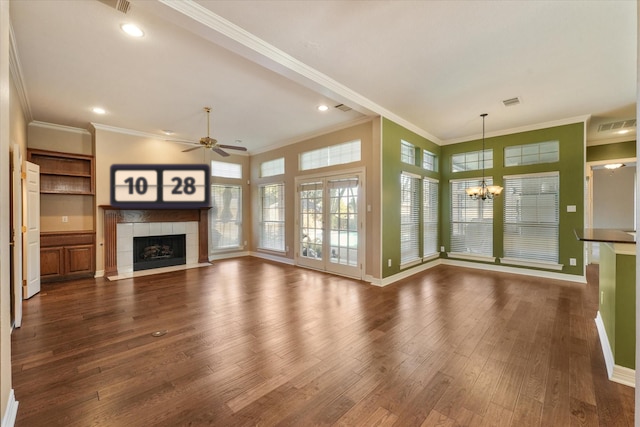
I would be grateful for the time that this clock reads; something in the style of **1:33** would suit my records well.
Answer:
**10:28**
